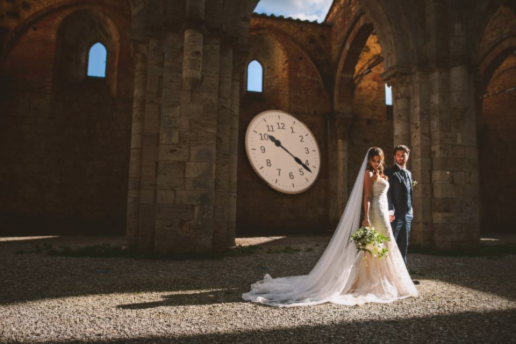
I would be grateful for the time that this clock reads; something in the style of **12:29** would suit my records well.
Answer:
**10:22**
